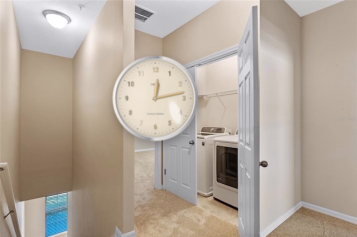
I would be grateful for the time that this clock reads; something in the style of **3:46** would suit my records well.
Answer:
**12:13**
